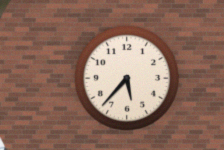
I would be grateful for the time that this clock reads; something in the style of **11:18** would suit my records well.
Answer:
**5:37**
